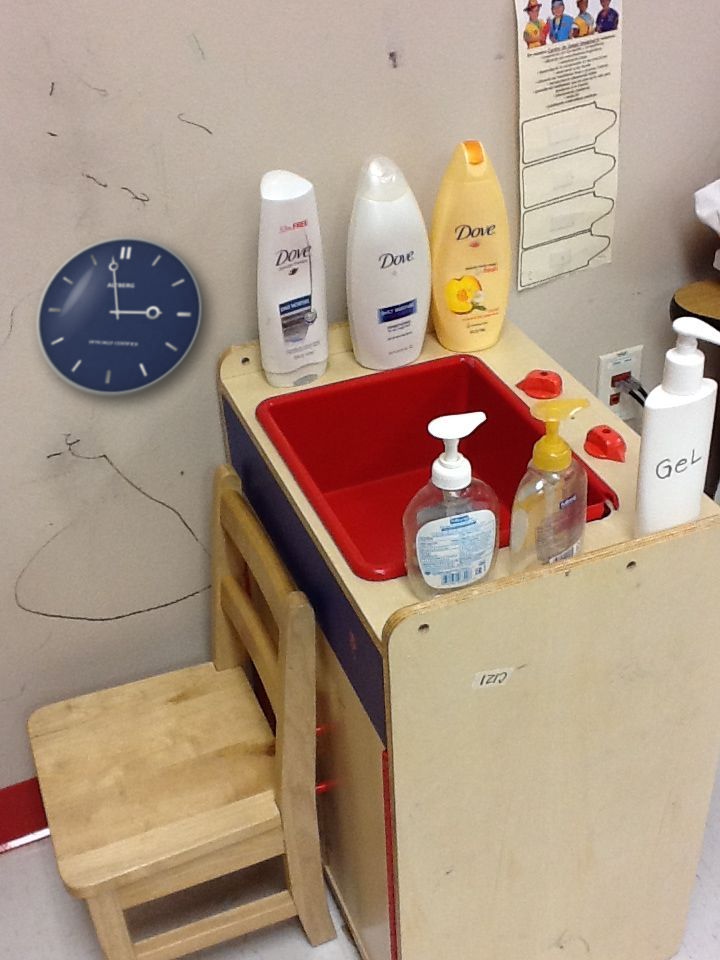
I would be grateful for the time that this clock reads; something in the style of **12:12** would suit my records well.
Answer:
**2:58**
